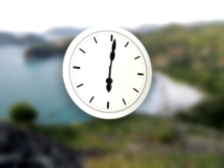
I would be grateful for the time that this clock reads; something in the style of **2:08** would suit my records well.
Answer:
**6:01**
